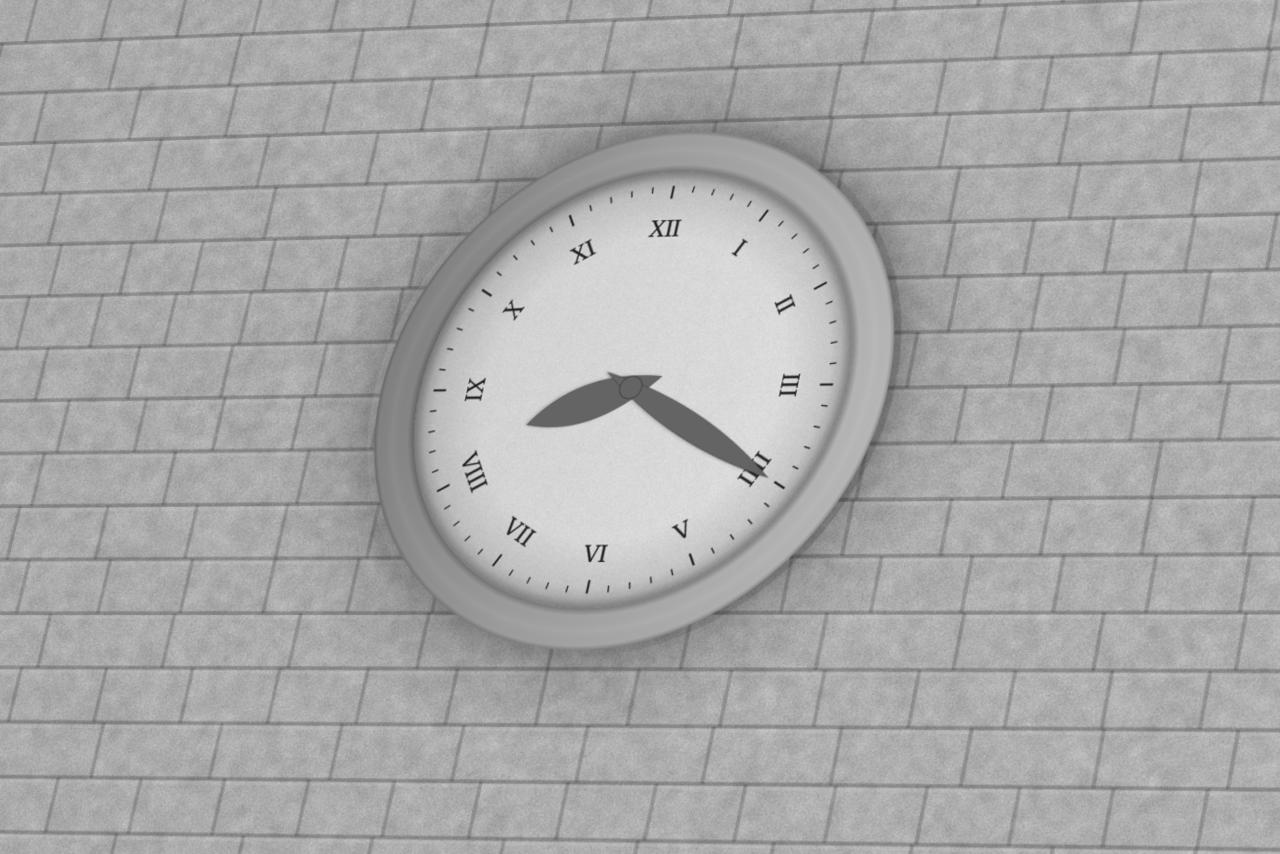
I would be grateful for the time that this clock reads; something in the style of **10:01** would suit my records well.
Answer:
**8:20**
